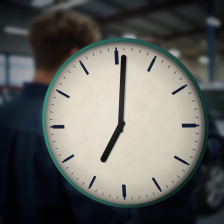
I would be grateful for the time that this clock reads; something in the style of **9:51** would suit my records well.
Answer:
**7:01**
